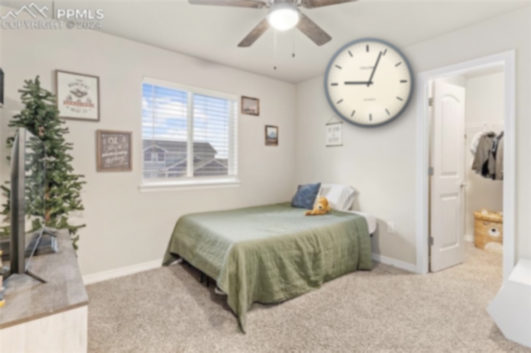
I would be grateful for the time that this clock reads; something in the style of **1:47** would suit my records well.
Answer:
**9:04**
